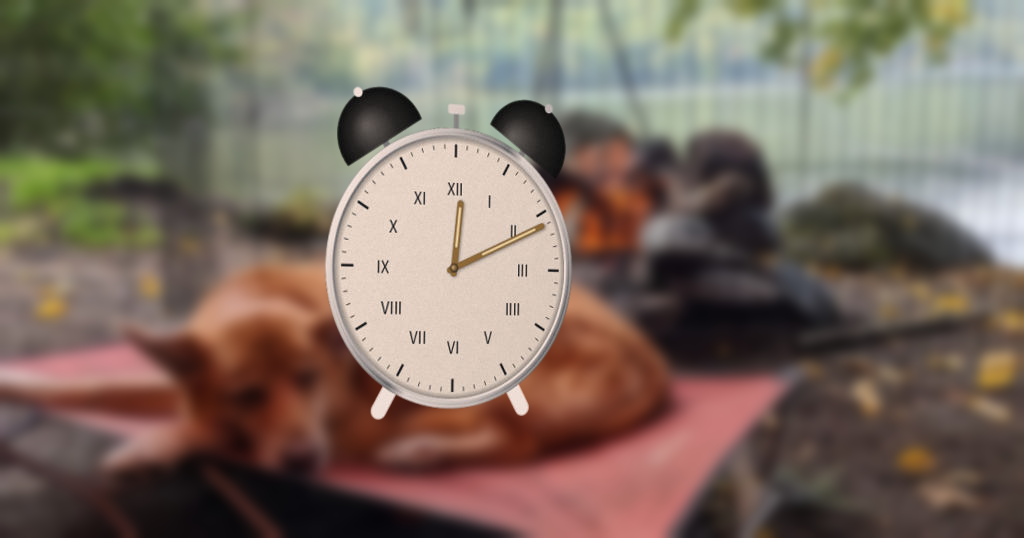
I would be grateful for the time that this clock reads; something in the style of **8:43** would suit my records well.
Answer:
**12:11**
